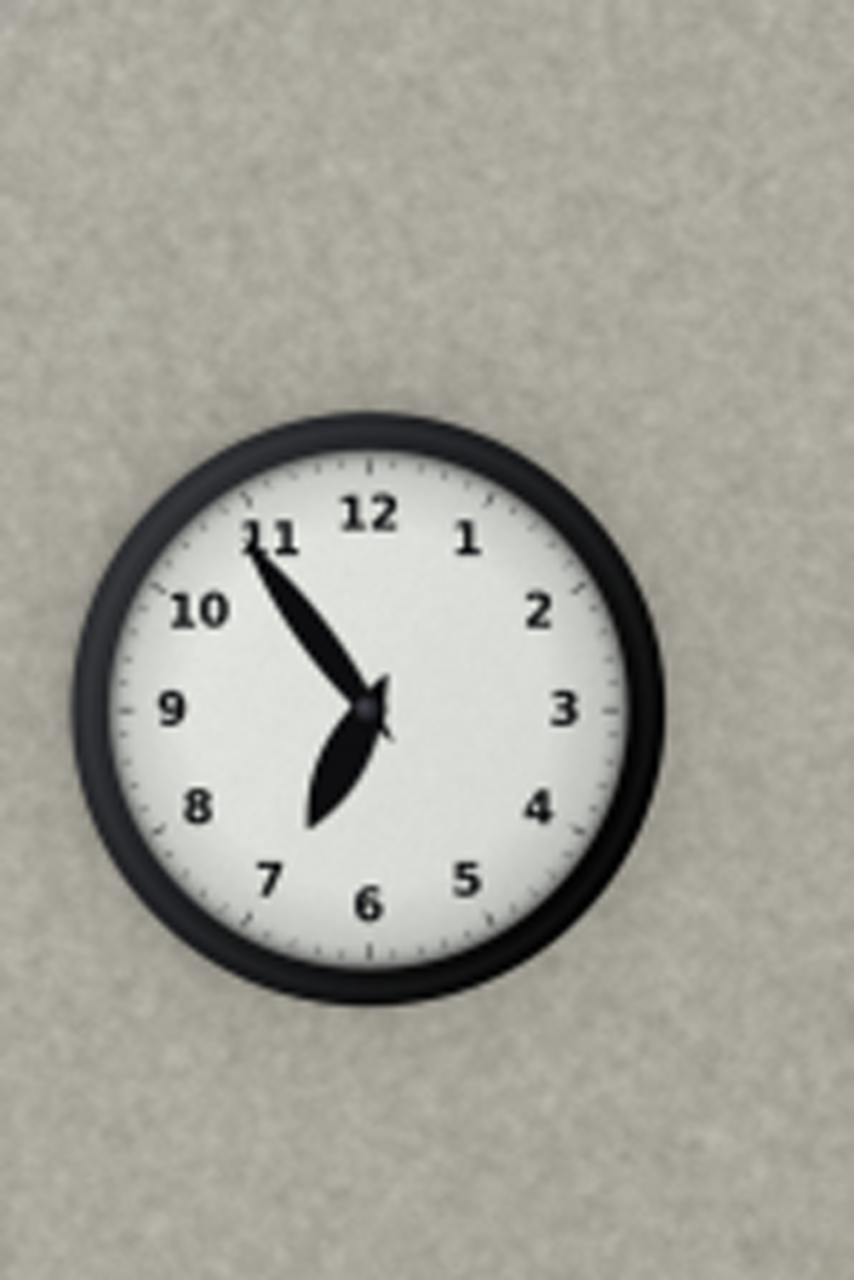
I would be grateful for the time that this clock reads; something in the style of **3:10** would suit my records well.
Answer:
**6:54**
